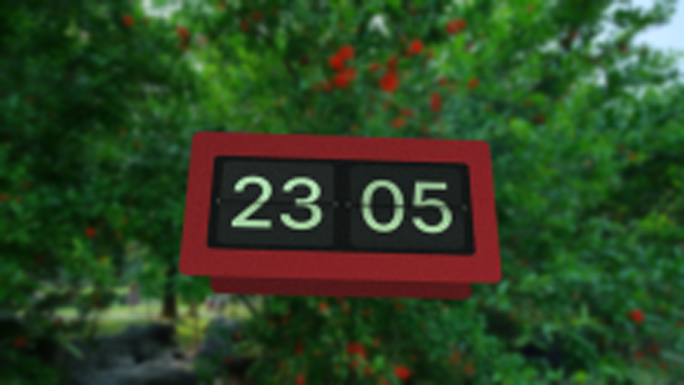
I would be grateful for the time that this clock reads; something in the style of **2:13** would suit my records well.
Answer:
**23:05**
